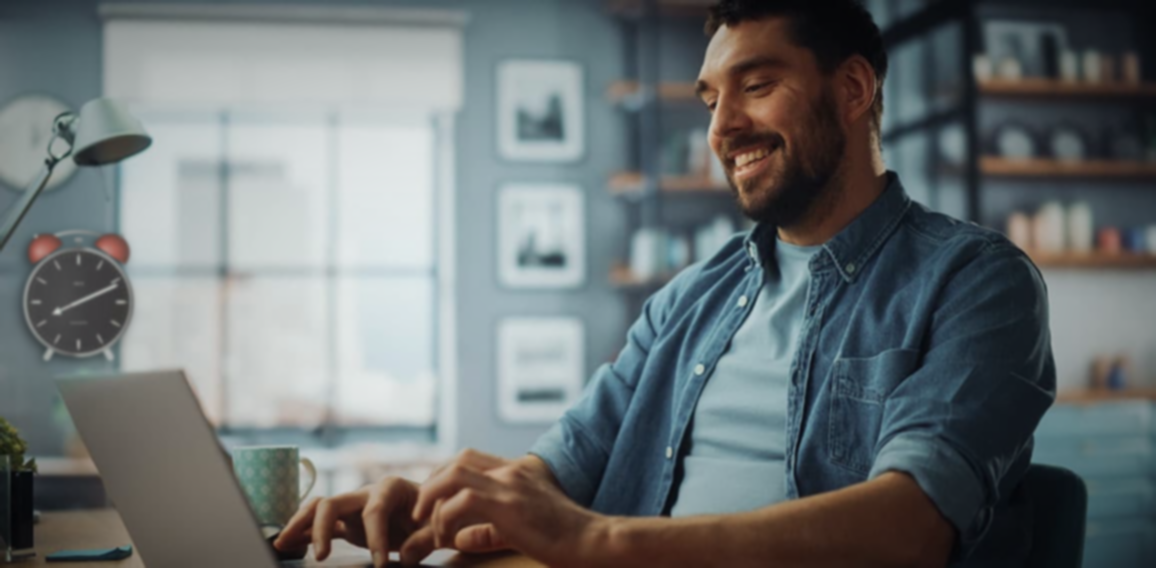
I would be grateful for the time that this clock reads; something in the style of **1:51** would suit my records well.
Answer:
**8:11**
